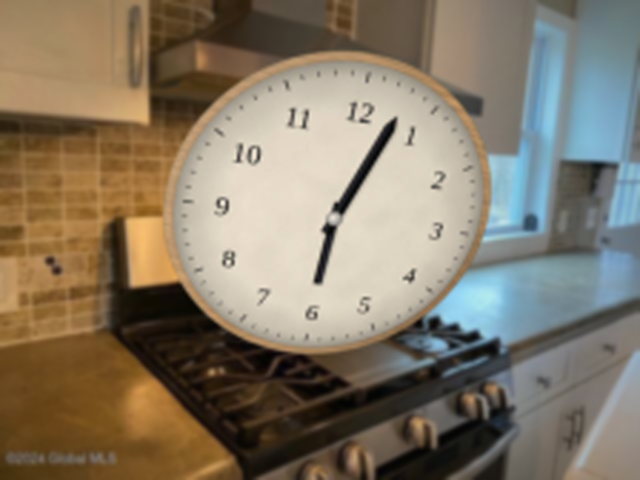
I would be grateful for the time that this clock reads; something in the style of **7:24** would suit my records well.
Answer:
**6:03**
